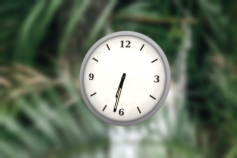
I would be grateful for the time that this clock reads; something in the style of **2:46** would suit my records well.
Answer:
**6:32**
